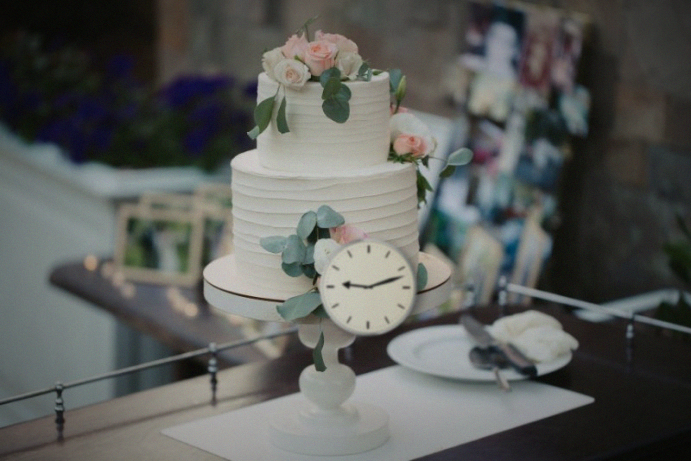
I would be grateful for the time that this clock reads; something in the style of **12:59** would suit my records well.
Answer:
**9:12**
